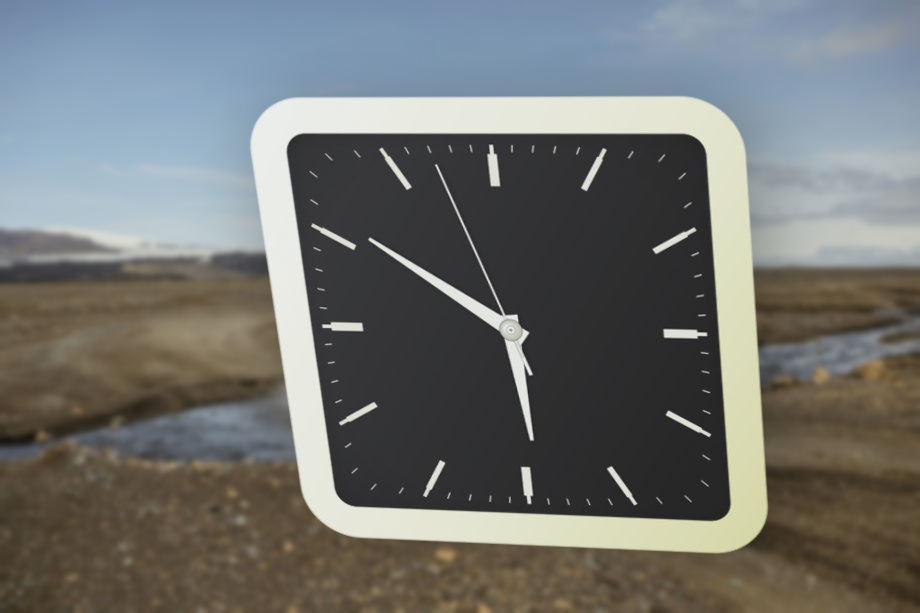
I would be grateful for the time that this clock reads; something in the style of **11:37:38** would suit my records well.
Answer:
**5:50:57**
